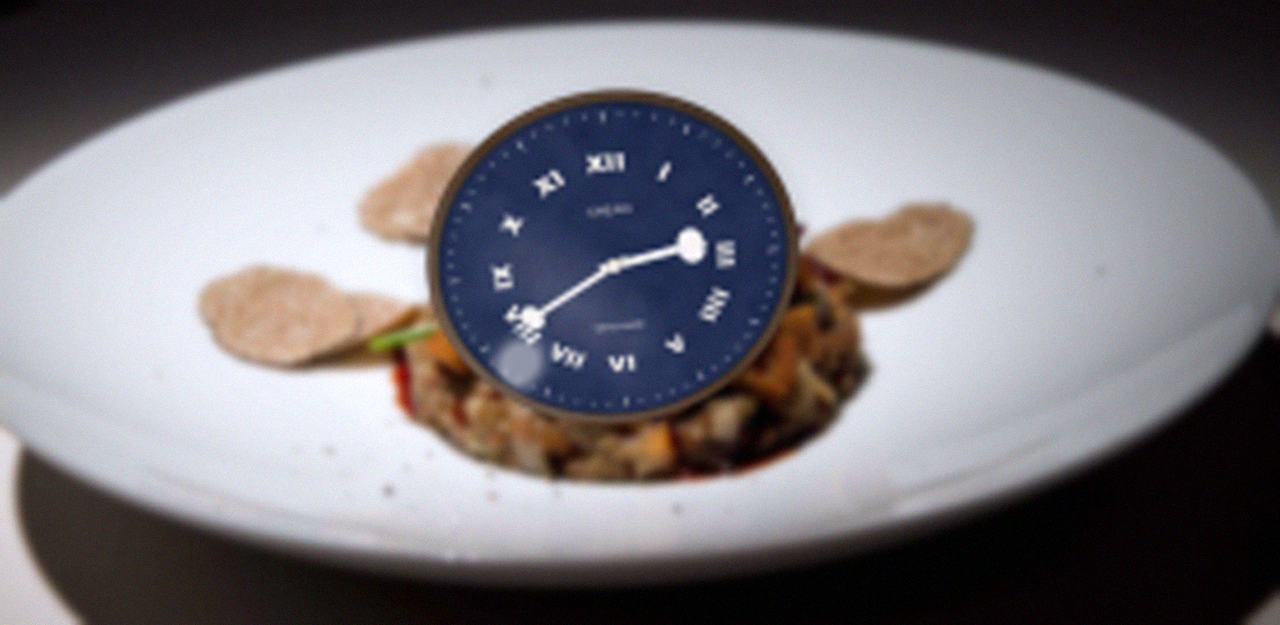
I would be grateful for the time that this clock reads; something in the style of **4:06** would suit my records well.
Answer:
**2:40**
